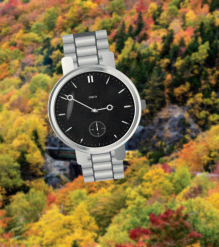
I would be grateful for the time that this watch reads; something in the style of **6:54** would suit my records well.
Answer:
**2:51**
